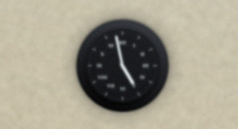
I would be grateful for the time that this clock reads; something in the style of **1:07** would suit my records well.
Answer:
**4:58**
